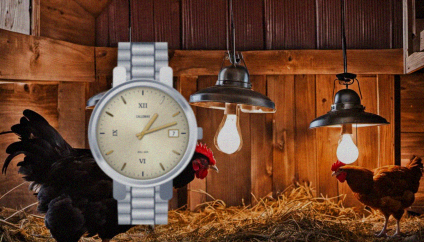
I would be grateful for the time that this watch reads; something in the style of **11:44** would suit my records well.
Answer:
**1:12**
